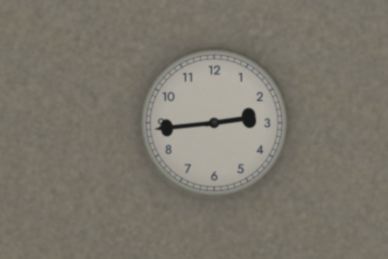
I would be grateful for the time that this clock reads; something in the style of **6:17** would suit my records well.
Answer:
**2:44**
